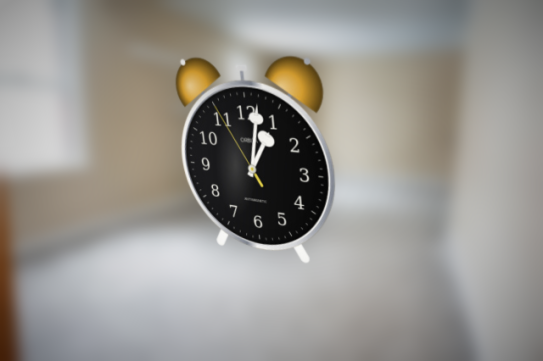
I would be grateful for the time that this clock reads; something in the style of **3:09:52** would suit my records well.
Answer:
**1:01:55**
